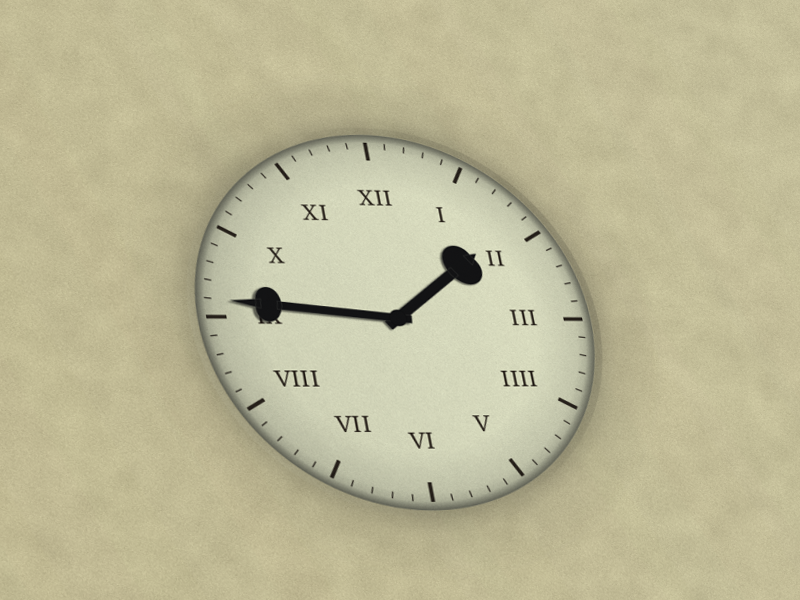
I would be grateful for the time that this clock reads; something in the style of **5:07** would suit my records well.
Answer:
**1:46**
